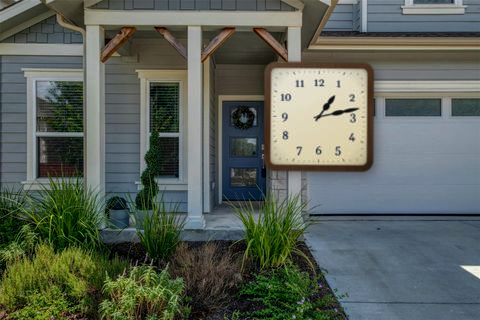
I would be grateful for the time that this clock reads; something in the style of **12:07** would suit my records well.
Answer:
**1:13**
